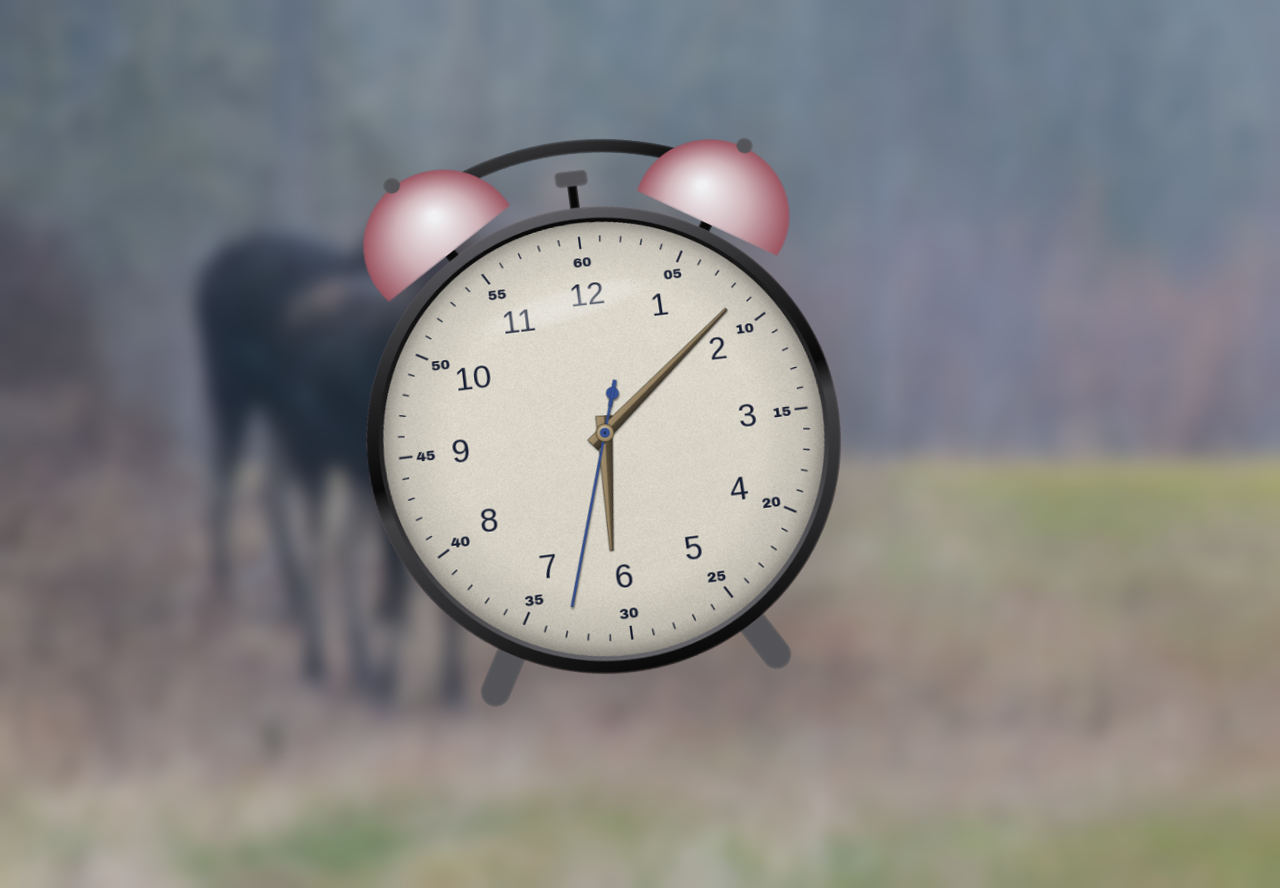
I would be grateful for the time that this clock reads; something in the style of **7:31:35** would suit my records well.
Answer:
**6:08:33**
